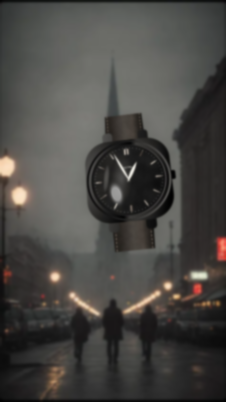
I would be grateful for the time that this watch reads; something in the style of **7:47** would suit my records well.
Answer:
**12:56**
